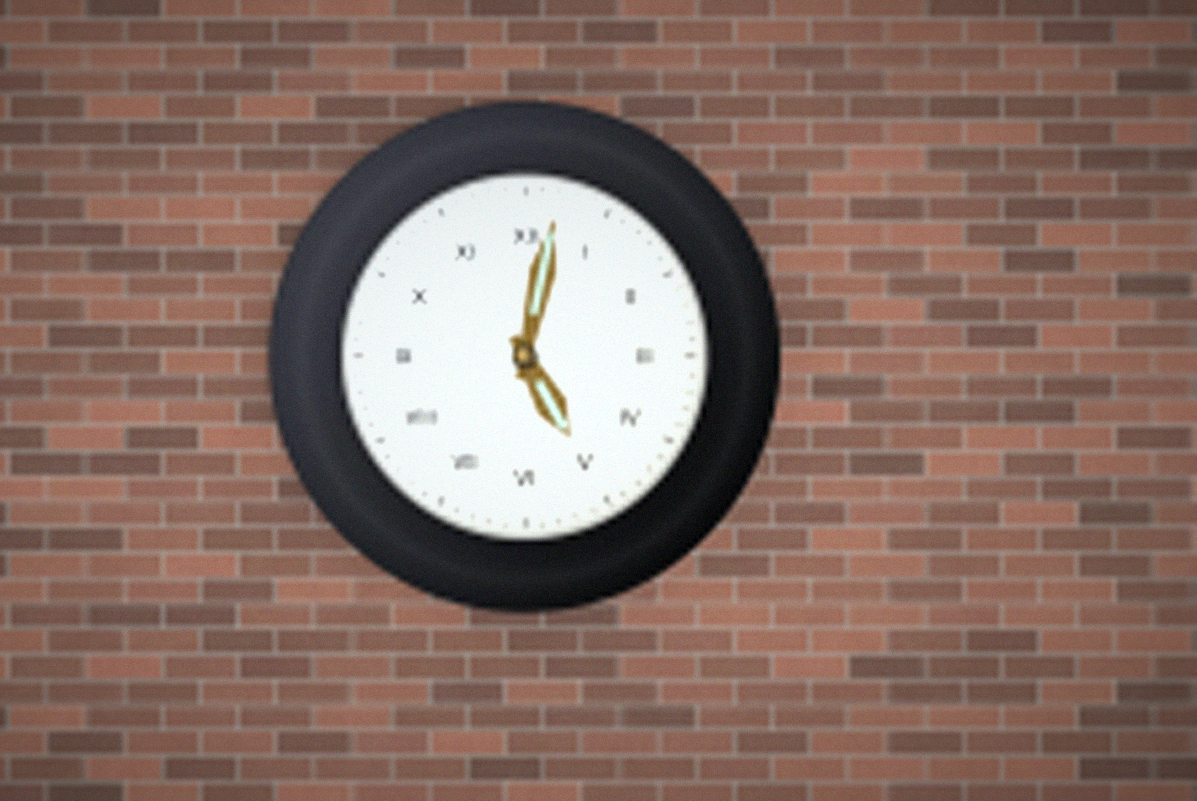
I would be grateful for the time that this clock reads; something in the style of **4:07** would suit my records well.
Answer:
**5:02**
